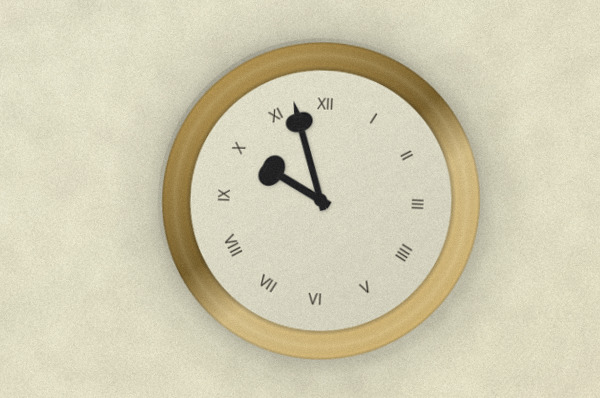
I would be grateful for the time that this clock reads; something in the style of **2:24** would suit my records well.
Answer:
**9:57**
